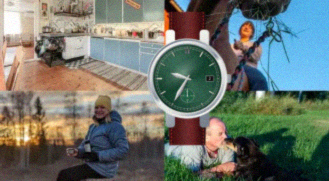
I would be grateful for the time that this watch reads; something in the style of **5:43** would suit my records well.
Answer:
**9:35**
